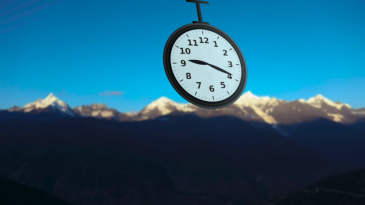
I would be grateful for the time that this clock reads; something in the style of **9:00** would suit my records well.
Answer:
**9:19**
